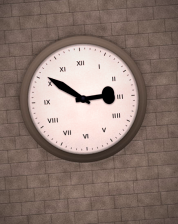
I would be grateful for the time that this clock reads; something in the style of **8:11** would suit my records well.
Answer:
**2:51**
